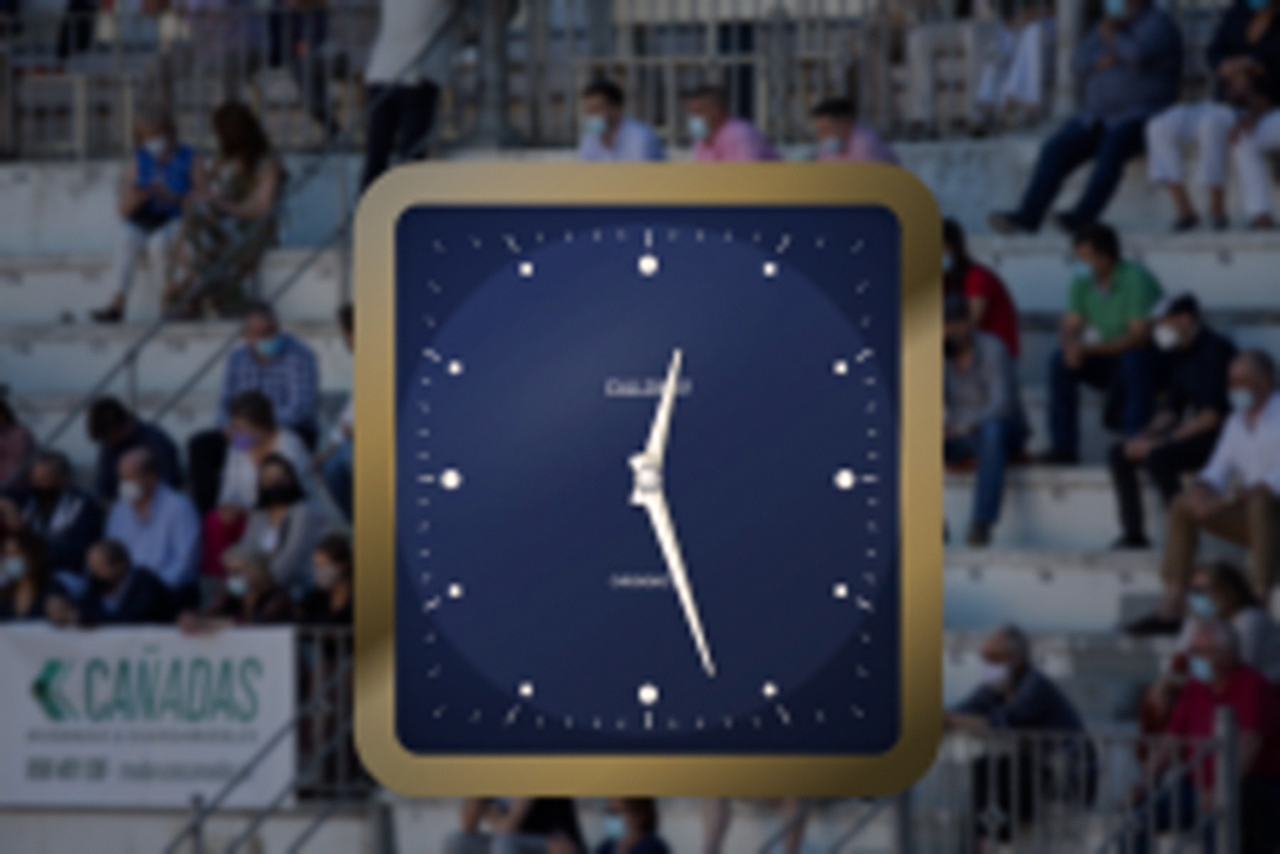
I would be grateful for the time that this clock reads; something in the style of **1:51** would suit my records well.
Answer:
**12:27**
